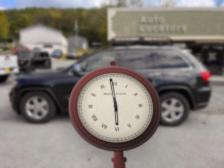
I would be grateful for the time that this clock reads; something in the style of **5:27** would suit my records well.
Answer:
**5:59**
